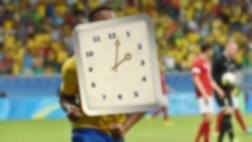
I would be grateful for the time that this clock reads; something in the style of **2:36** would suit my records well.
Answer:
**2:02**
